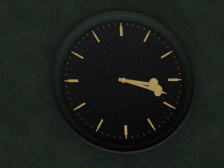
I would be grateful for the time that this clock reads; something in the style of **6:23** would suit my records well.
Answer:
**3:18**
